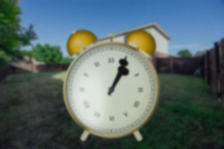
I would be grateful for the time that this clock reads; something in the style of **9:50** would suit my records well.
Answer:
**1:04**
